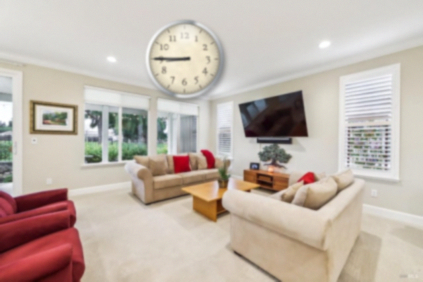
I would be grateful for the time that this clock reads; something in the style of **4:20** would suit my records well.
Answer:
**8:45**
